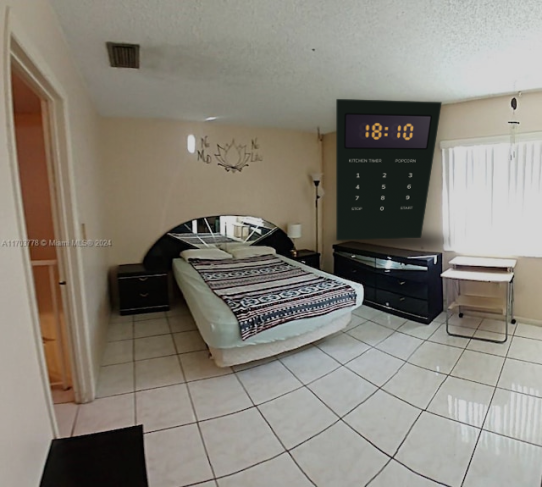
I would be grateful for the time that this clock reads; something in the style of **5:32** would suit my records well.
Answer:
**18:10**
